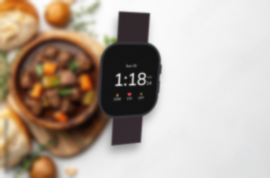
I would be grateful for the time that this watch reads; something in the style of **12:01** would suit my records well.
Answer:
**1:18**
